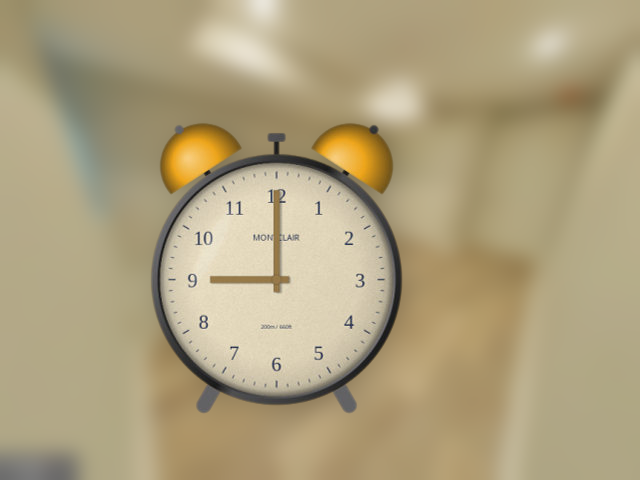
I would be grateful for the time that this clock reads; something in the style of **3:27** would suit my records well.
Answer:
**9:00**
